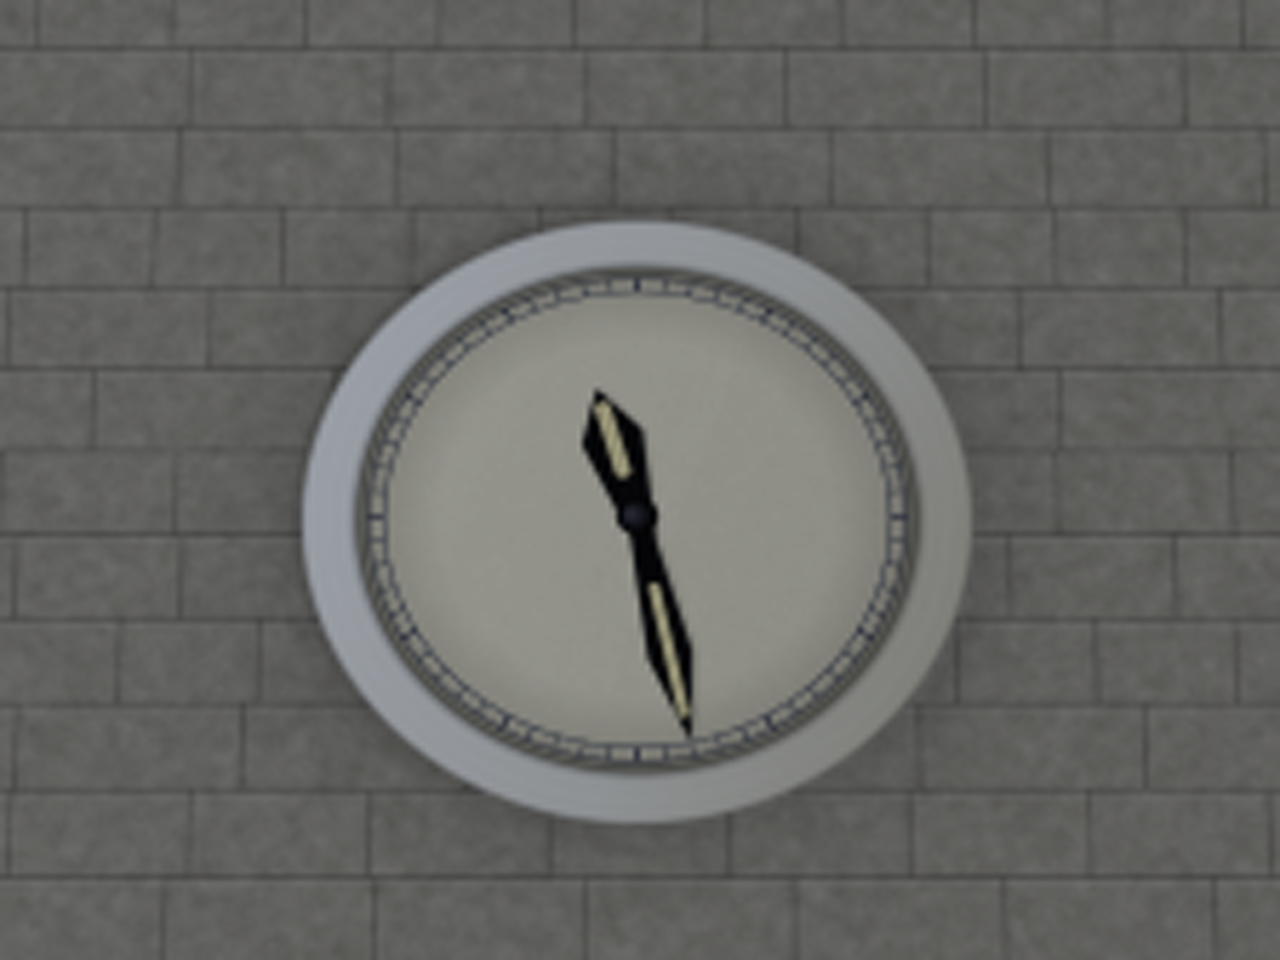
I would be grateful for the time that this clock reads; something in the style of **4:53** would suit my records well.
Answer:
**11:28**
